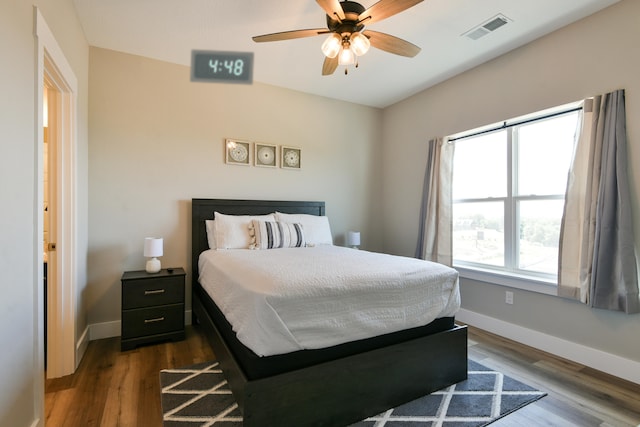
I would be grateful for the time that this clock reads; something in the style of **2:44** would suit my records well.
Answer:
**4:48**
